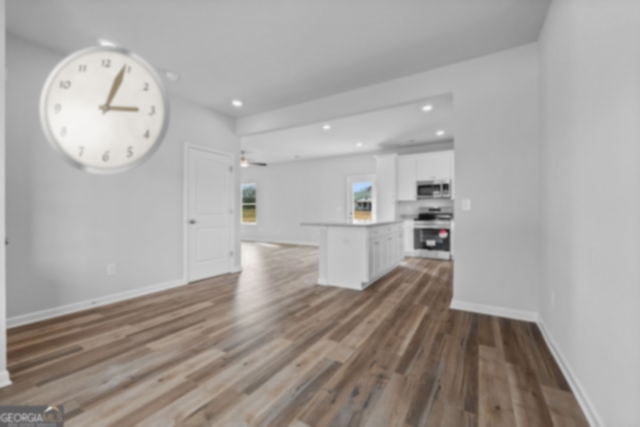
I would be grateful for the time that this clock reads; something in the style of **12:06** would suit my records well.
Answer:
**3:04**
